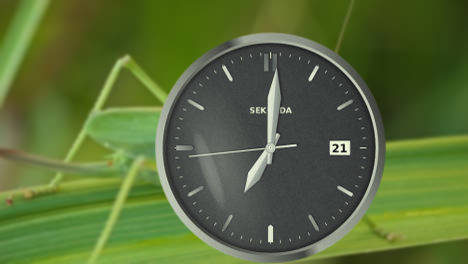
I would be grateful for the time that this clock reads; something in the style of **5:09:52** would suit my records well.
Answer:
**7:00:44**
